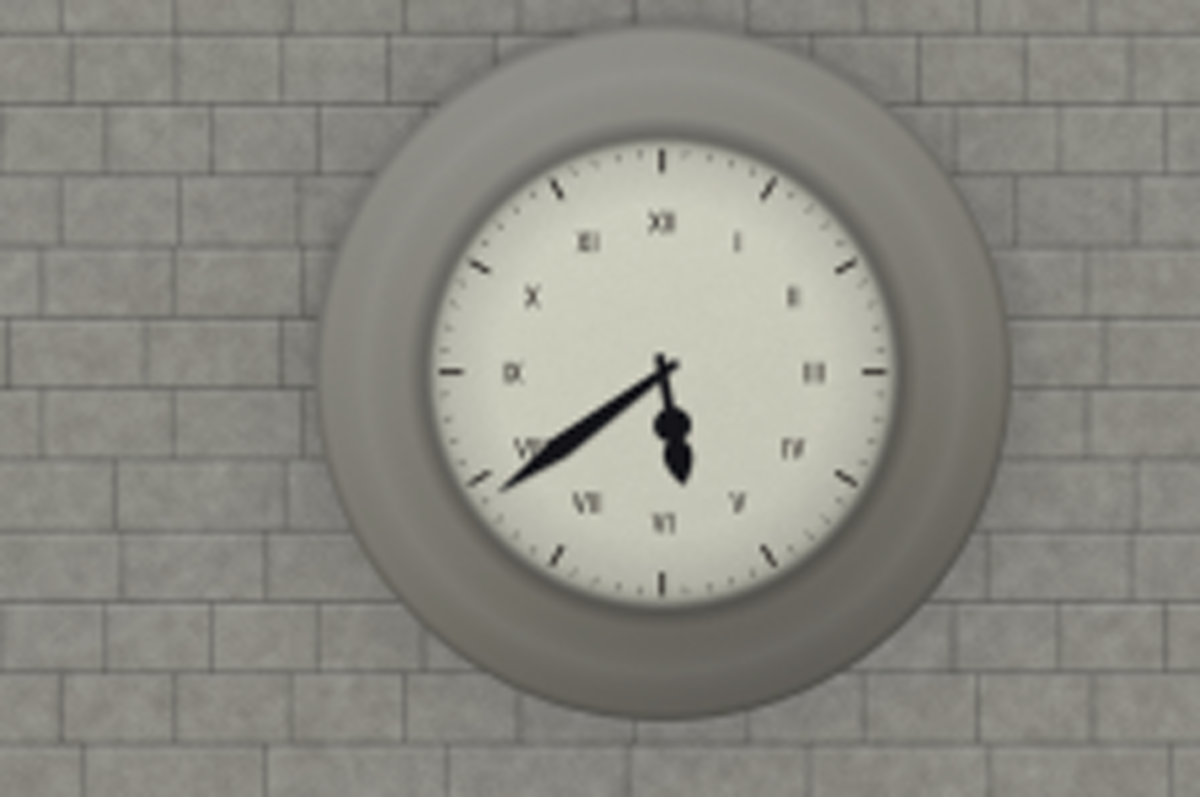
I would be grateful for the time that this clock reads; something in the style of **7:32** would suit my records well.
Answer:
**5:39**
